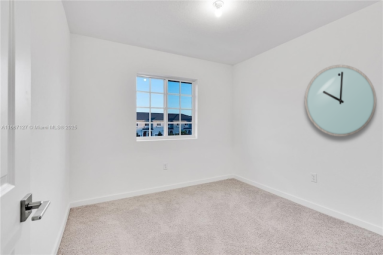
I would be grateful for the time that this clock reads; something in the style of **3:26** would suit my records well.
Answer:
**10:01**
